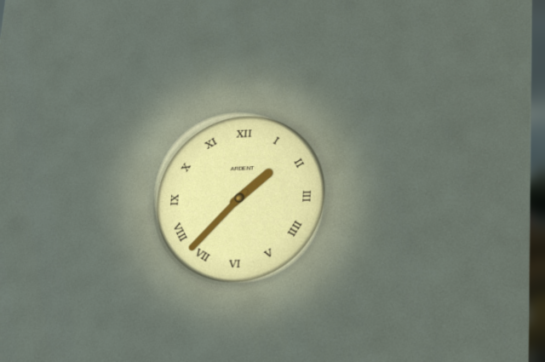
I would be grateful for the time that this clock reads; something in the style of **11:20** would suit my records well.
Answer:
**1:37**
